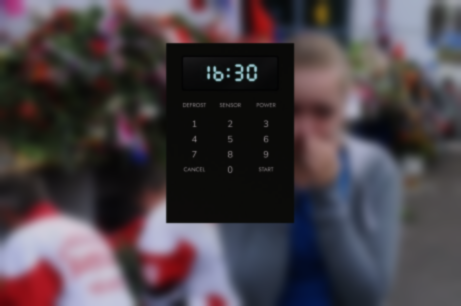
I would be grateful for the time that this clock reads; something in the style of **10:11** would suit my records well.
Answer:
**16:30**
